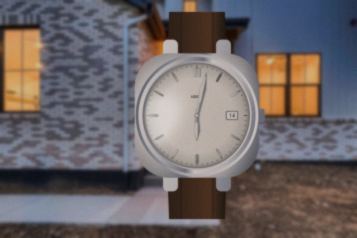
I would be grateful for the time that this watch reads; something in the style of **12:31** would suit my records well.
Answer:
**6:02**
